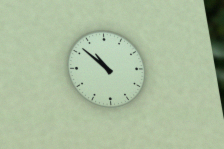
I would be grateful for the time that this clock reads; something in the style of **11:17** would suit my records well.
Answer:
**10:52**
